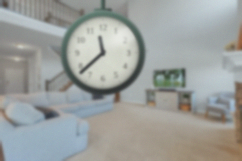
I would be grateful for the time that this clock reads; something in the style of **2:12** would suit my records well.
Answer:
**11:38**
